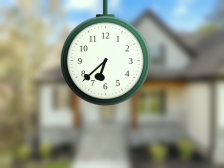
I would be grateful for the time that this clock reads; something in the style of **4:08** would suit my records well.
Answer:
**6:38**
